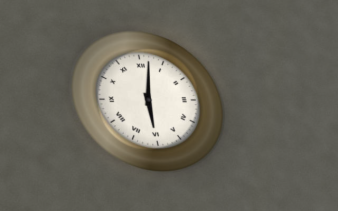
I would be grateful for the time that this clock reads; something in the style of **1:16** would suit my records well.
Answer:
**6:02**
